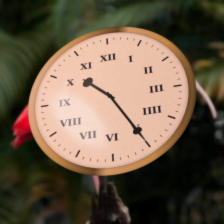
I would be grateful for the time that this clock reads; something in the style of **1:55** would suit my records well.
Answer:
**10:25**
